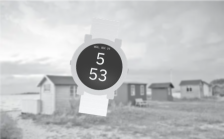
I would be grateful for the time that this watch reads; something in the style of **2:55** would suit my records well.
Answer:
**5:53**
